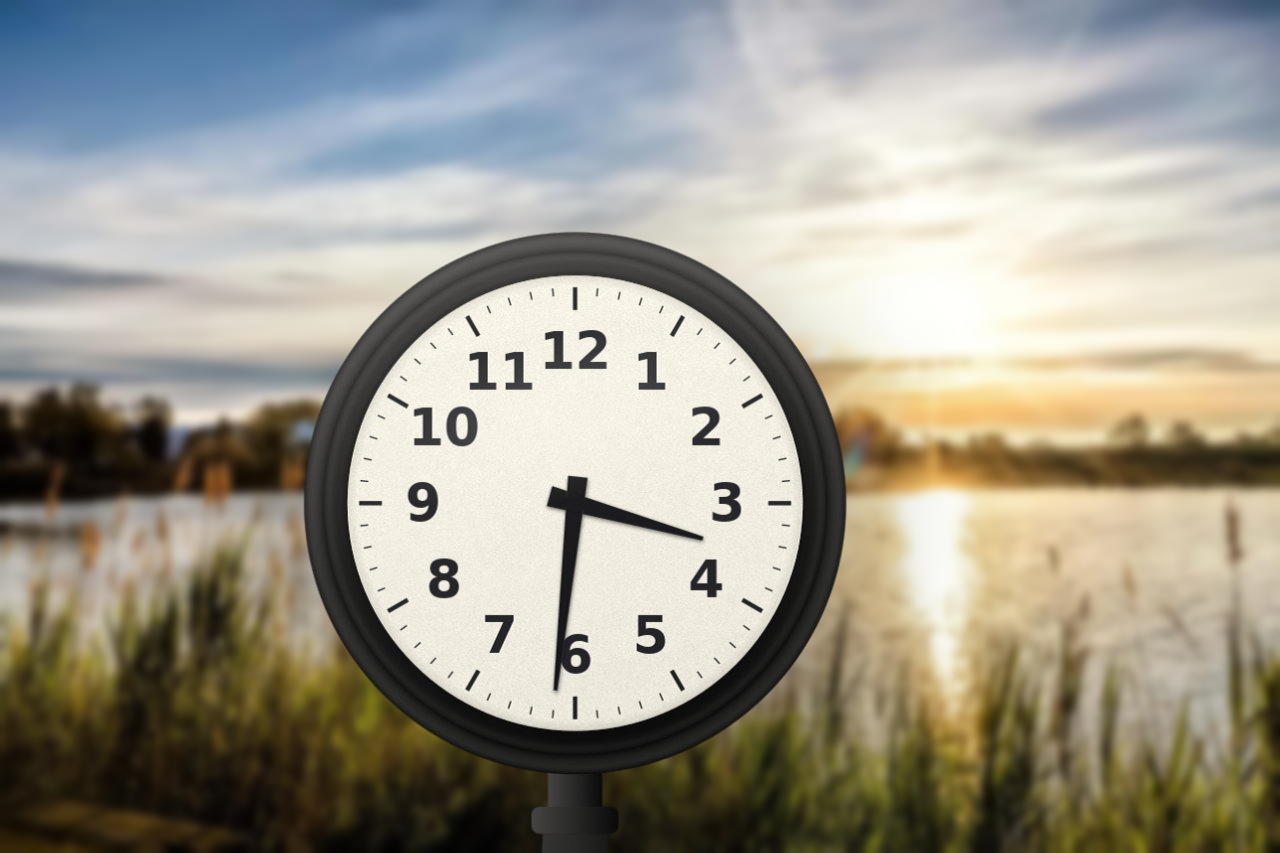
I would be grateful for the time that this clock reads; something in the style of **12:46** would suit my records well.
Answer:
**3:31**
